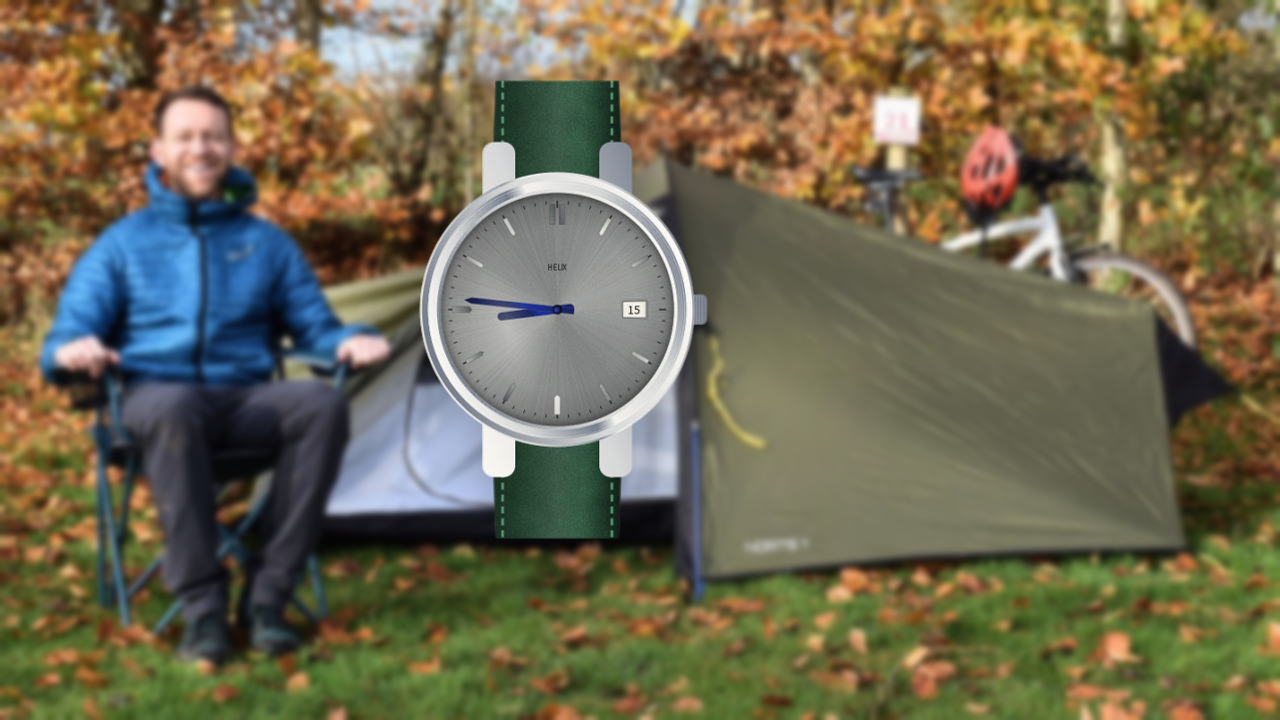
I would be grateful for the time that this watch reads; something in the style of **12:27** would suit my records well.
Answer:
**8:46**
